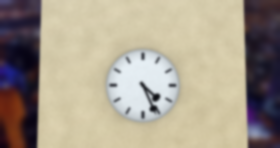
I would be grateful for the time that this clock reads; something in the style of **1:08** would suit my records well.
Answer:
**4:26**
